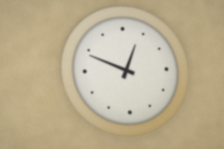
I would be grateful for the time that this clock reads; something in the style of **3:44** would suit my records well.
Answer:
**12:49**
